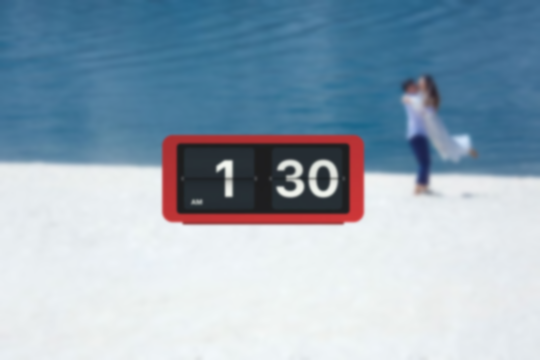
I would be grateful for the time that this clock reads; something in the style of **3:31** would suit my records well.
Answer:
**1:30**
